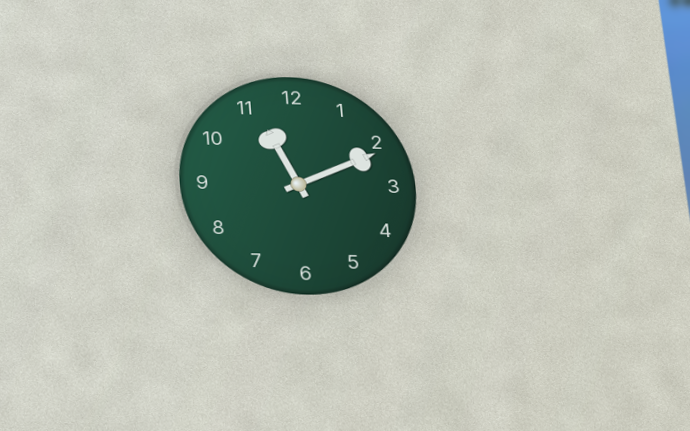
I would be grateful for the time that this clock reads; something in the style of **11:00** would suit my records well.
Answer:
**11:11**
